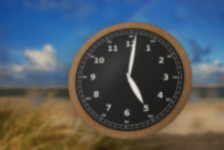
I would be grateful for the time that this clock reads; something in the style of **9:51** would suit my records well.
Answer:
**5:01**
